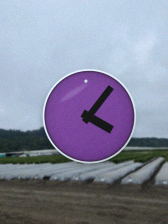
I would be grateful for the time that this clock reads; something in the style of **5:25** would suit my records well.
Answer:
**4:07**
